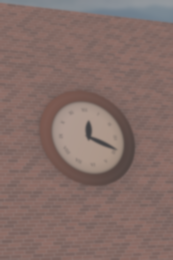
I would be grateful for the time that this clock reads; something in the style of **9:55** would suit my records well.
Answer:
**12:19**
